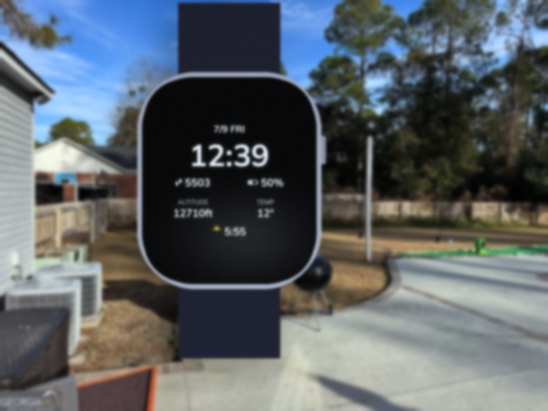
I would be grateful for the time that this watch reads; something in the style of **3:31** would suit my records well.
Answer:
**12:39**
